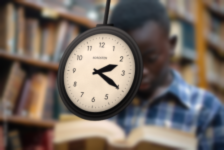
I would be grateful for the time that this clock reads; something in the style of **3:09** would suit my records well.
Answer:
**2:20**
